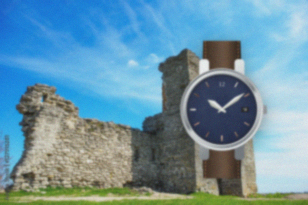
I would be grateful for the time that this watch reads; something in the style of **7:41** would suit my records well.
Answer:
**10:09**
